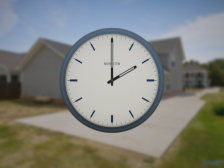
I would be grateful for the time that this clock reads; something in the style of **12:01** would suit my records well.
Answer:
**2:00**
